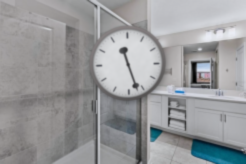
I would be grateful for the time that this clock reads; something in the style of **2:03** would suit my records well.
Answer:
**11:27**
